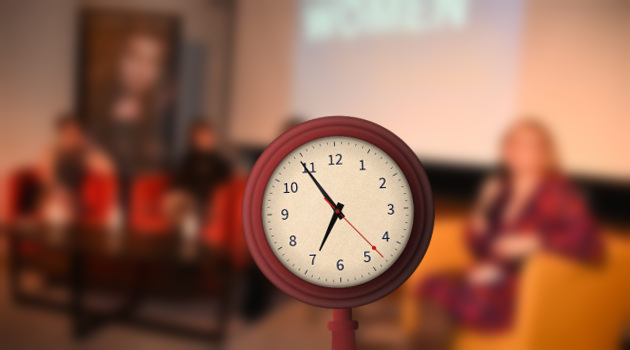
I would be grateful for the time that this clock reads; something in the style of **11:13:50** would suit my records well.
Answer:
**6:54:23**
